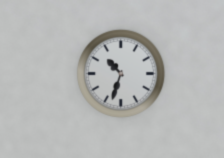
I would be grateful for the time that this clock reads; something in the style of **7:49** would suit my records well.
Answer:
**10:33**
